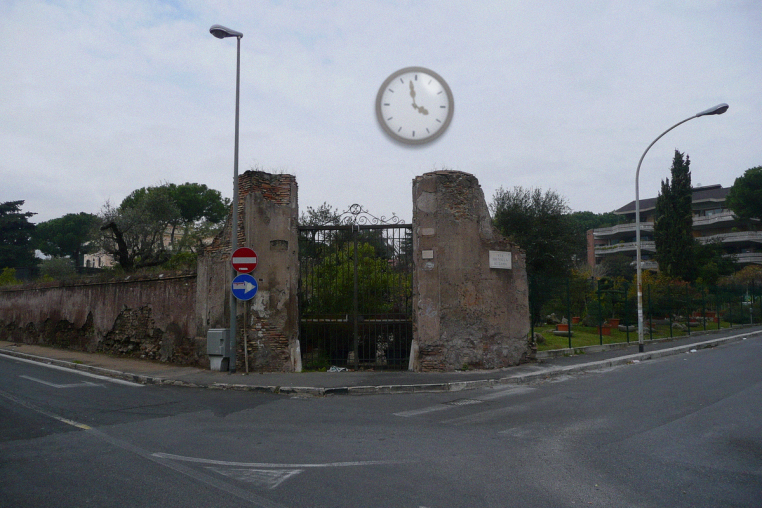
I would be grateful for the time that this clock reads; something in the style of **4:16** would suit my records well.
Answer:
**3:58**
